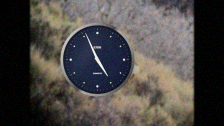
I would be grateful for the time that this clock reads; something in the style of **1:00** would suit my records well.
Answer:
**4:56**
